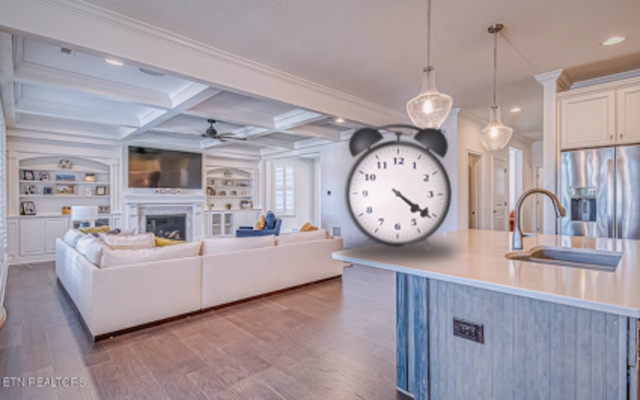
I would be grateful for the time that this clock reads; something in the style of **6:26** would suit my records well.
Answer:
**4:21**
